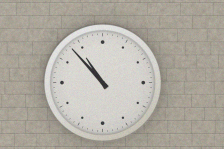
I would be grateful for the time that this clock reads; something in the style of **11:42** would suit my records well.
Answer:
**10:53**
